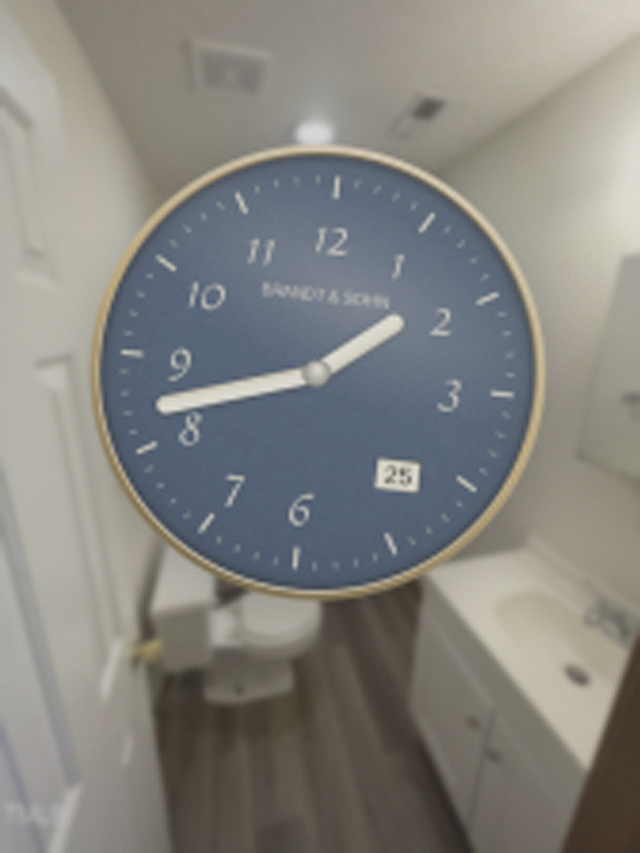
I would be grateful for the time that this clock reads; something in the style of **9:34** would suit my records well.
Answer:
**1:42**
